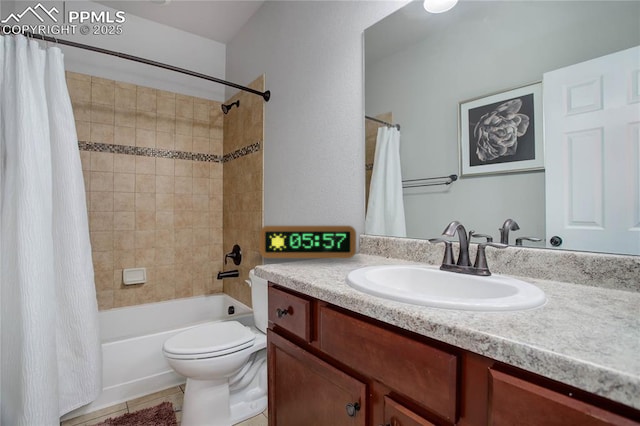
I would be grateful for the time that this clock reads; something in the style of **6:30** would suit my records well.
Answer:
**5:57**
